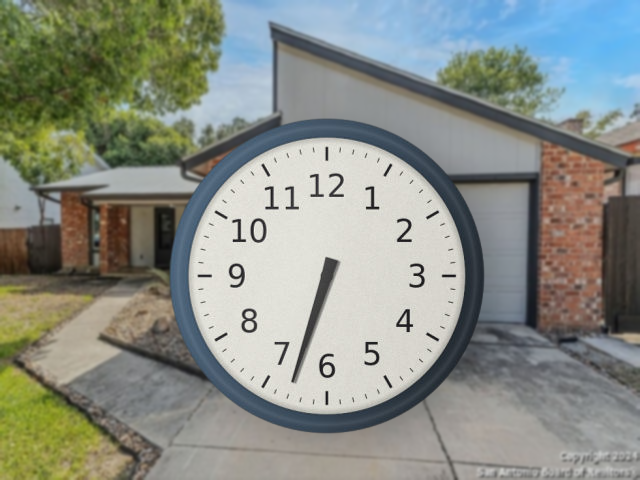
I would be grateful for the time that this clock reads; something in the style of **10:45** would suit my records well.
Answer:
**6:33**
